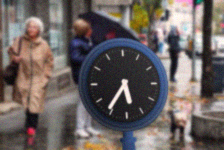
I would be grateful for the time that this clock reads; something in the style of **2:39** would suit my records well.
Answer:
**5:36**
